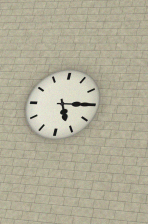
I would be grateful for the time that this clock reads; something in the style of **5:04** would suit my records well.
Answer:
**5:15**
